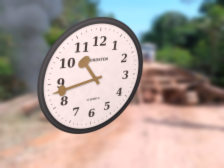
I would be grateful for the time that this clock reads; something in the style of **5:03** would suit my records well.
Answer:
**10:43**
